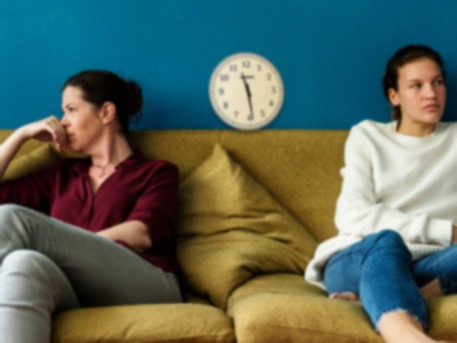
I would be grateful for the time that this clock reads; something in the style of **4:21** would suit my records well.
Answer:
**11:29**
